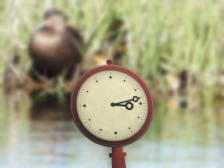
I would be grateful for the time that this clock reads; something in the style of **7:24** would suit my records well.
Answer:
**3:13**
